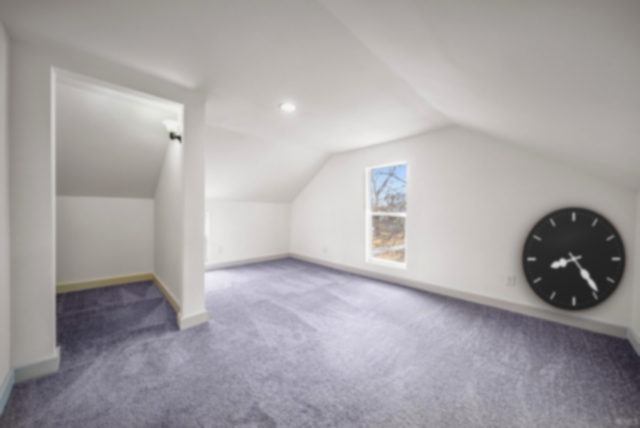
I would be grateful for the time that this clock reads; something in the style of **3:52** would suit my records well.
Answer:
**8:24**
